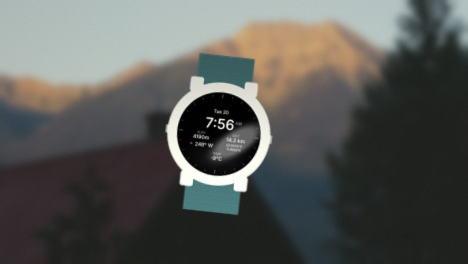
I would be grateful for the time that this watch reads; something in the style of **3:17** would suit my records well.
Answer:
**7:56**
